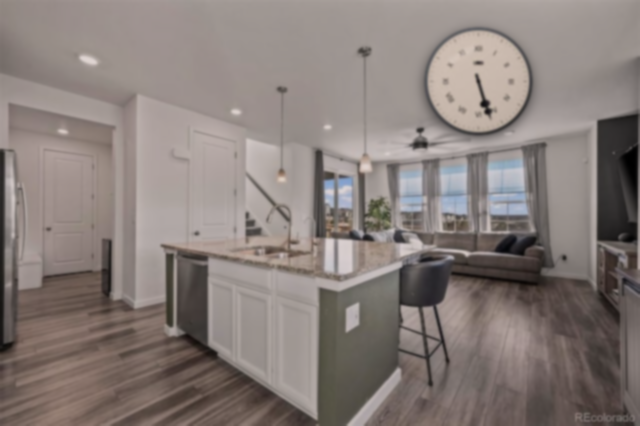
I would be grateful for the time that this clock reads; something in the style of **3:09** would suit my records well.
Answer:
**5:27**
